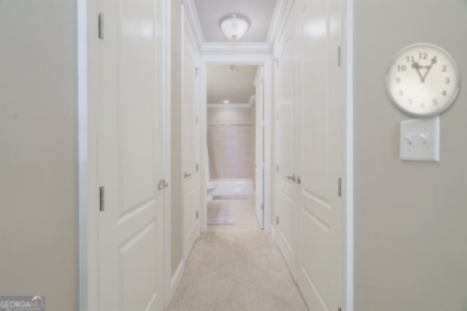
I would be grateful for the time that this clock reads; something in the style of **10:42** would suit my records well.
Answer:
**11:05**
